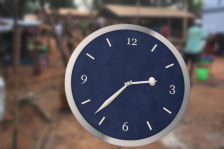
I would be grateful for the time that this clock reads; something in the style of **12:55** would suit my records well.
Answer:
**2:37**
